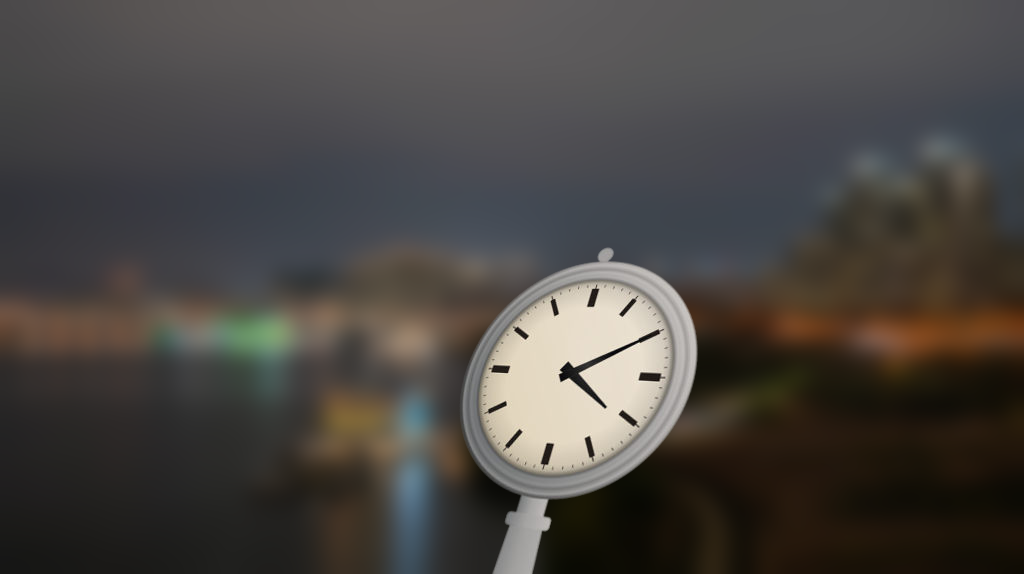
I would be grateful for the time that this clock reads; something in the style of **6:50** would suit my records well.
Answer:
**4:10**
